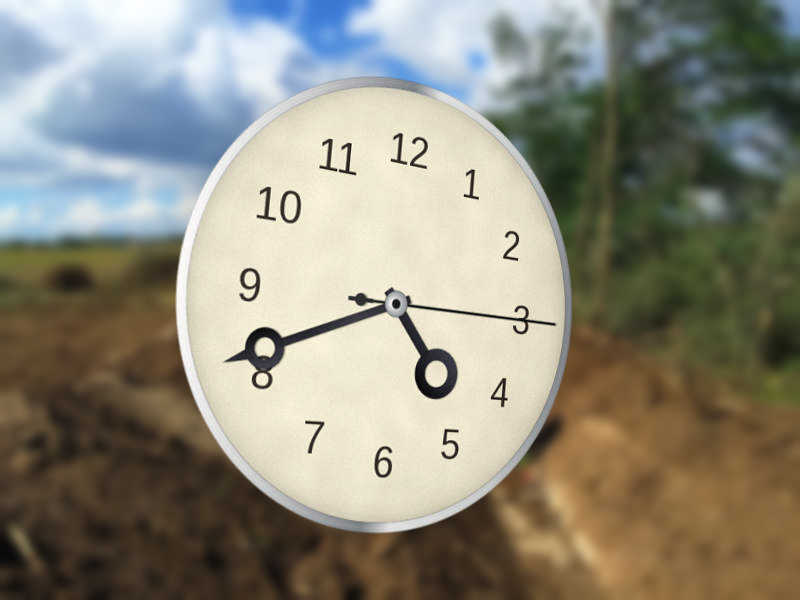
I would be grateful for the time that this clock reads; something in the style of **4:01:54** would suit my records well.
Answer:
**4:41:15**
